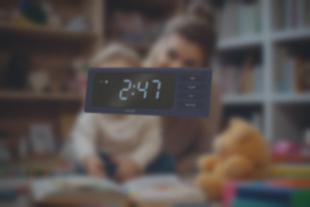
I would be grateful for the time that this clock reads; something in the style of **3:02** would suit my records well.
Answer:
**2:47**
